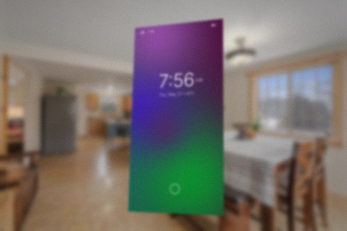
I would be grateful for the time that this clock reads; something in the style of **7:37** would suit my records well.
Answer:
**7:56**
